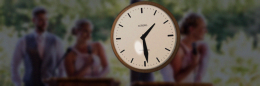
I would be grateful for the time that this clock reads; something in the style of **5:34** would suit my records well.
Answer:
**1:29**
